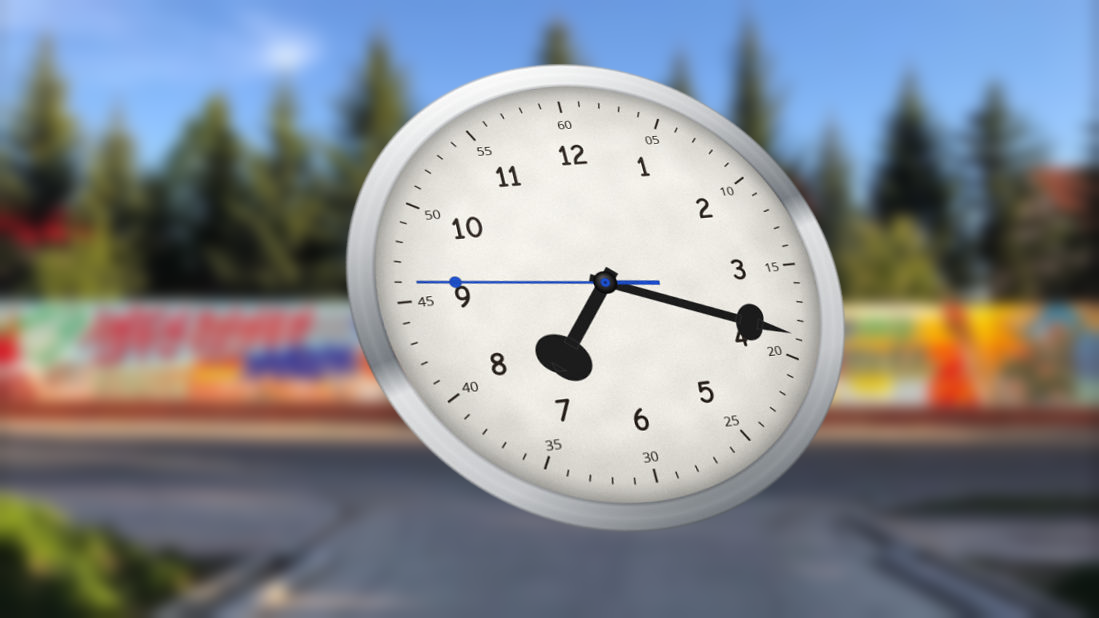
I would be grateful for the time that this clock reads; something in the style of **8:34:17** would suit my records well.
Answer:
**7:18:46**
